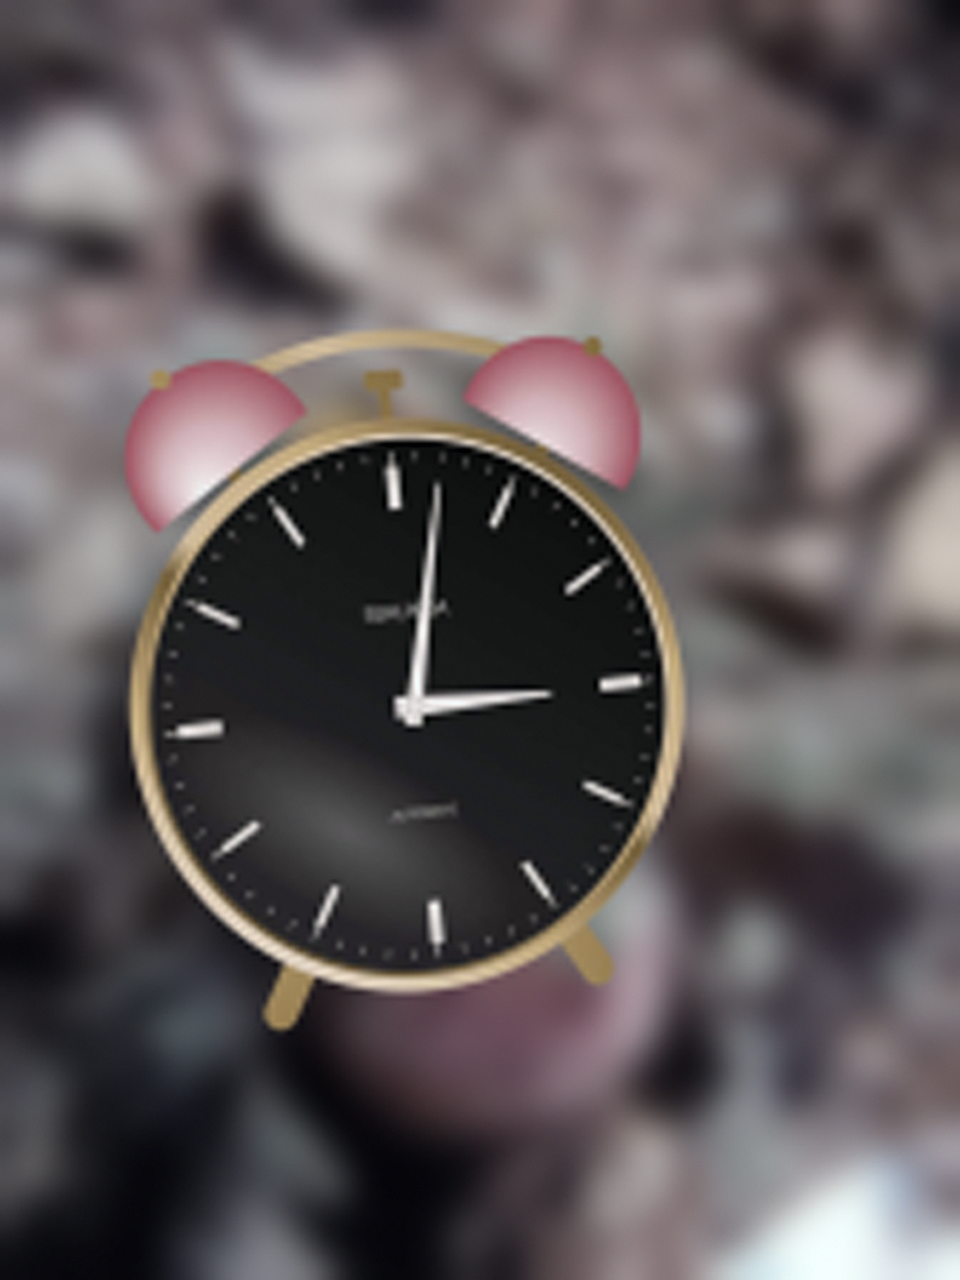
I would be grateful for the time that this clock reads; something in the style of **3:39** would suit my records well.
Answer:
**3:02**
